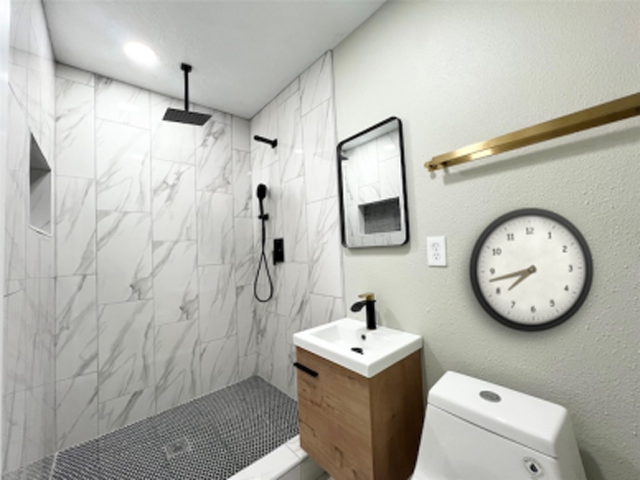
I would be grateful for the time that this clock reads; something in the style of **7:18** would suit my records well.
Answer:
**7:43**
